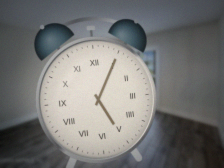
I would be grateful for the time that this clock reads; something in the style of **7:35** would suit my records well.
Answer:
**5:05**
